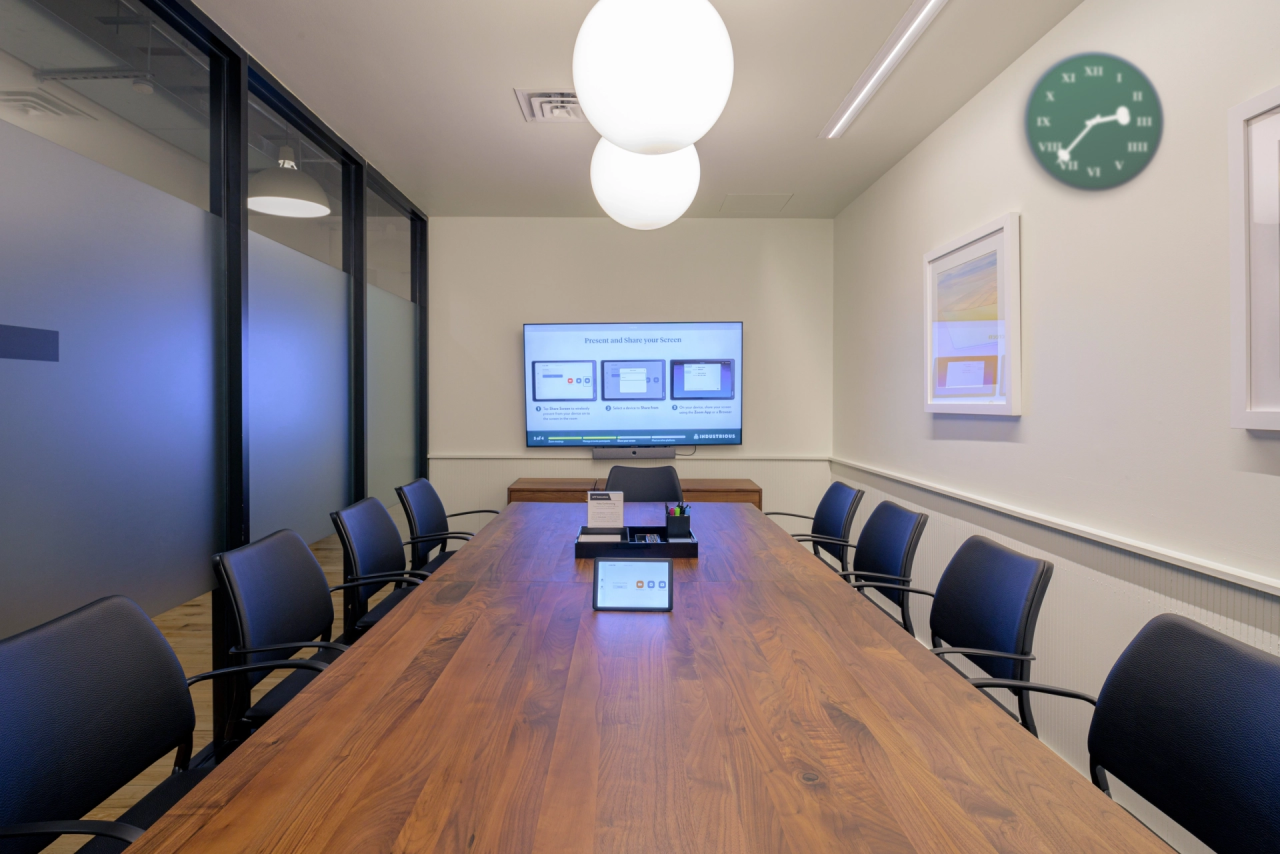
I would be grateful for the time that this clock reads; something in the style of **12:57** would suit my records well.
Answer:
**2:37**
